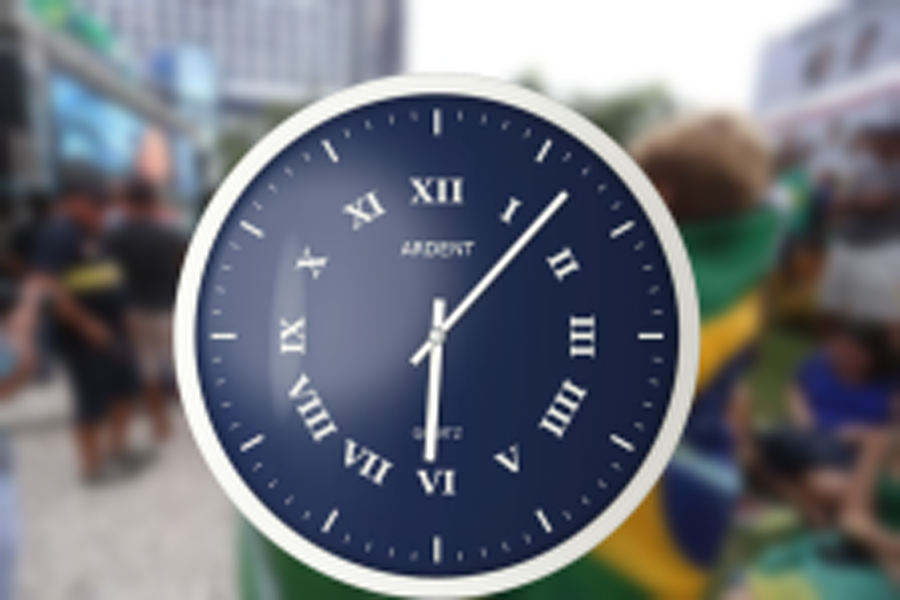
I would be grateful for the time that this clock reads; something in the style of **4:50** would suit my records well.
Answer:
**6:07**
